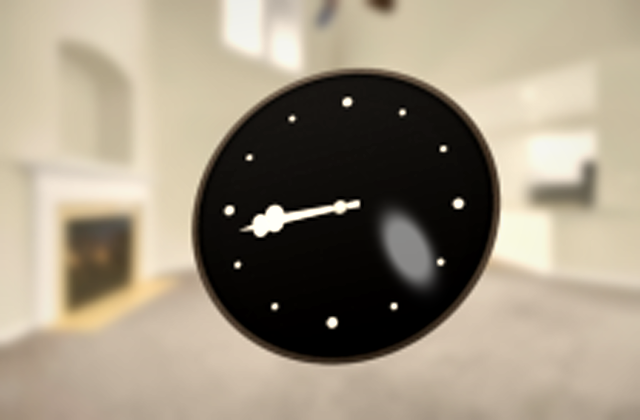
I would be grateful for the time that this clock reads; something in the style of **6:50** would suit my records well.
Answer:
**8:43**
